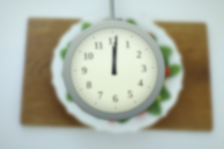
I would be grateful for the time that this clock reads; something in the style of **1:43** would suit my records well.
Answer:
**12:01**
